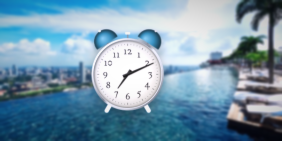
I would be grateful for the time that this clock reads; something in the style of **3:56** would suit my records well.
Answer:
**7:11**
